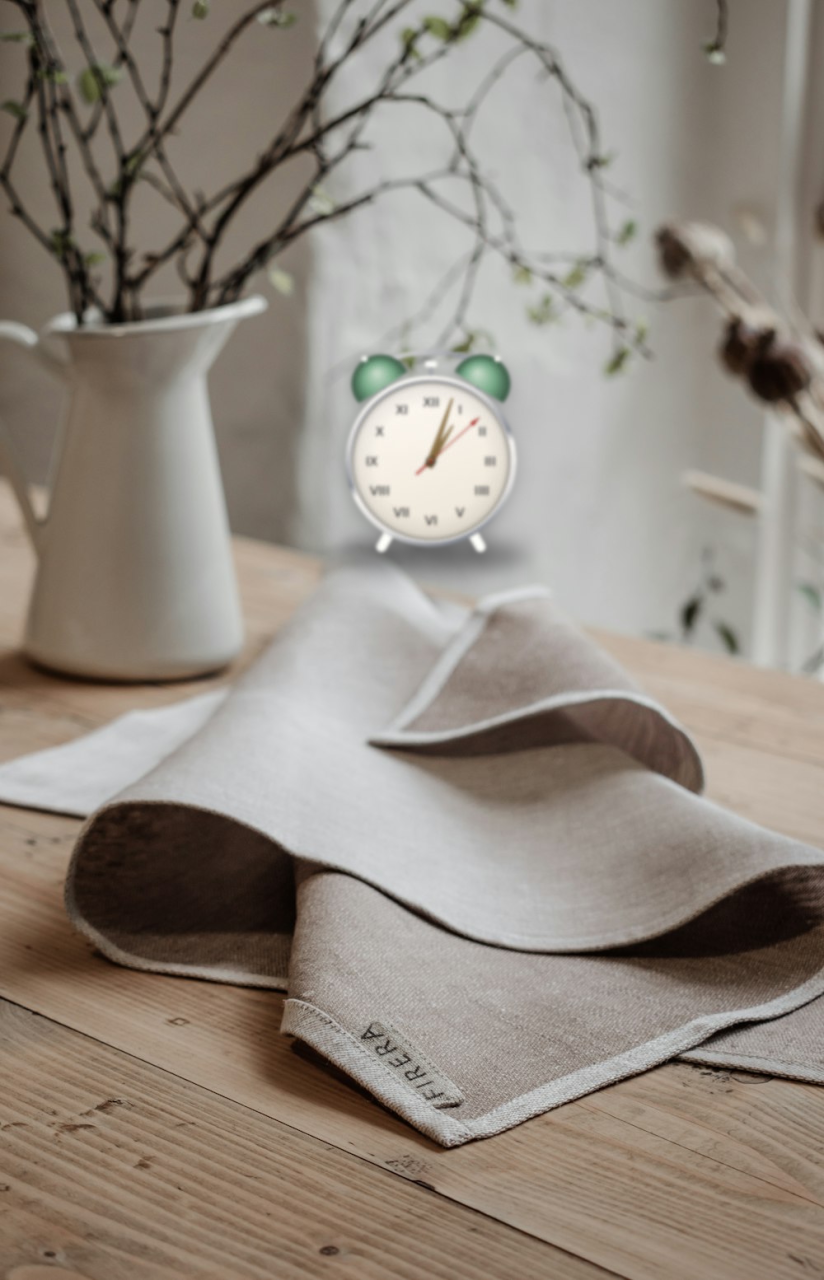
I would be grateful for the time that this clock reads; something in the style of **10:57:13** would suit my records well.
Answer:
**1:03:08**
